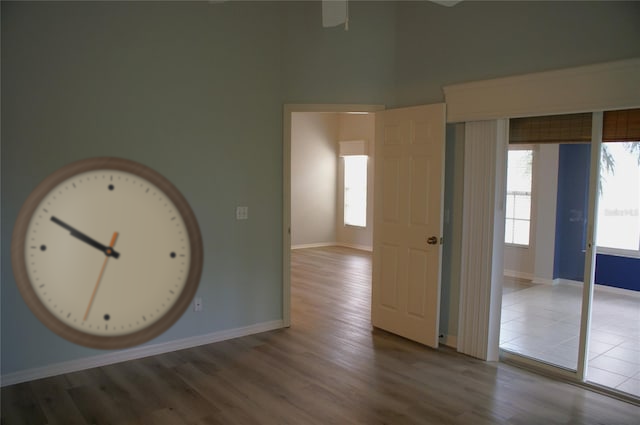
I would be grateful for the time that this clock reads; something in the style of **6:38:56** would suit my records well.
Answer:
**9:49:33**
